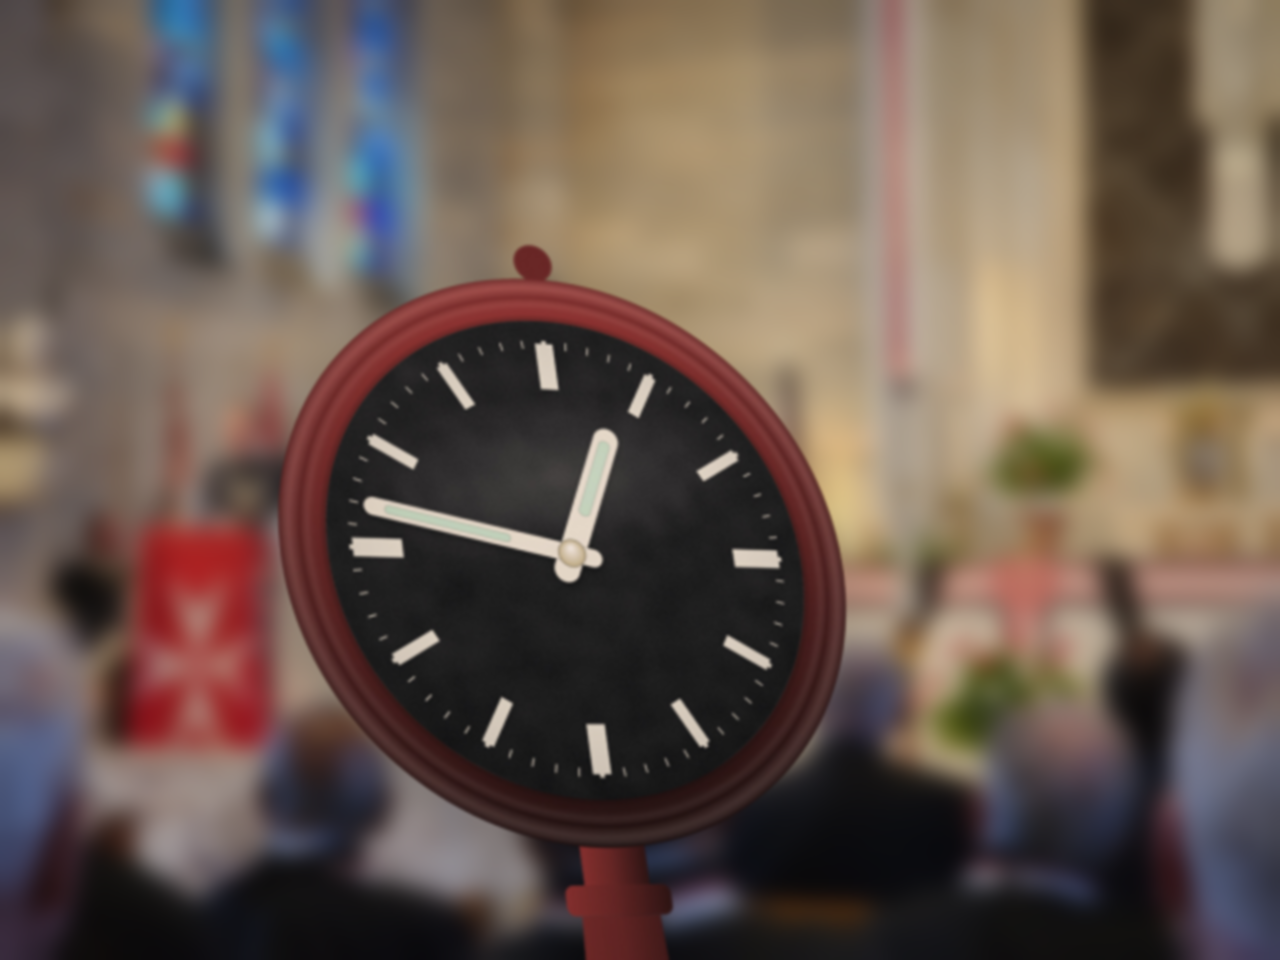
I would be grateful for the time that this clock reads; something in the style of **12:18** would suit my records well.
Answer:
**12:47**
